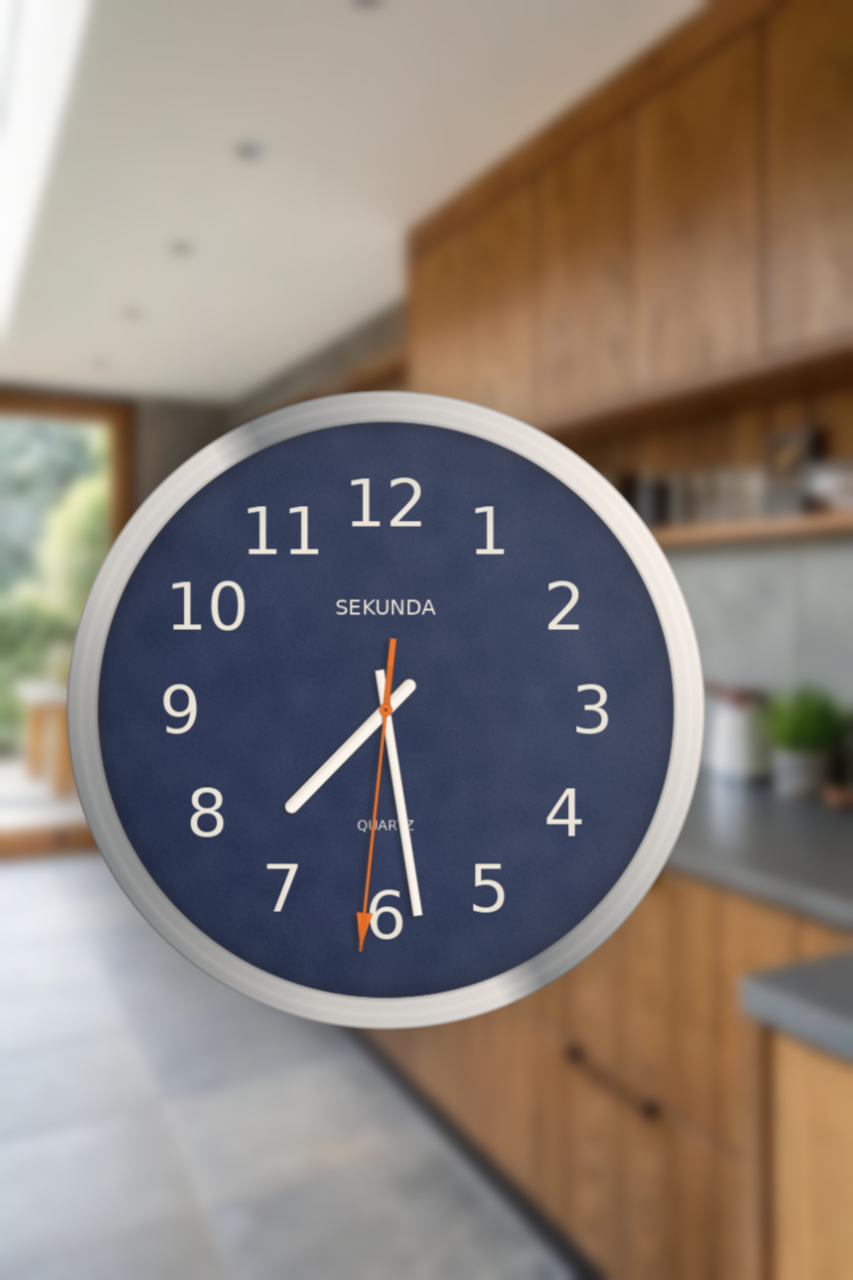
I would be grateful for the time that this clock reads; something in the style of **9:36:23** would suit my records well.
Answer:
**7:28:31**
